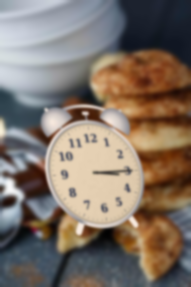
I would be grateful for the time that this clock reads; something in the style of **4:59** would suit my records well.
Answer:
**3:15**
